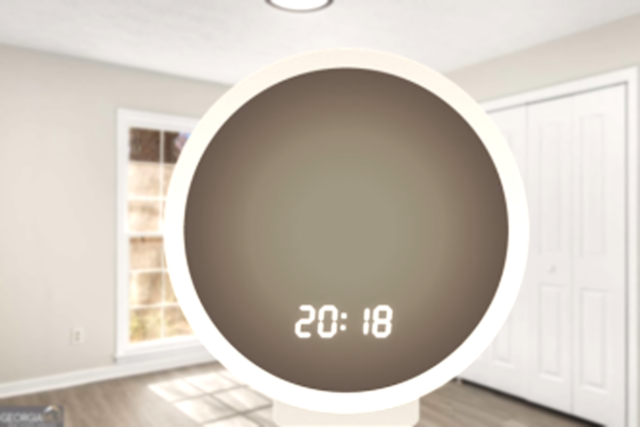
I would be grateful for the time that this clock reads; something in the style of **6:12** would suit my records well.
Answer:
**20:18**
